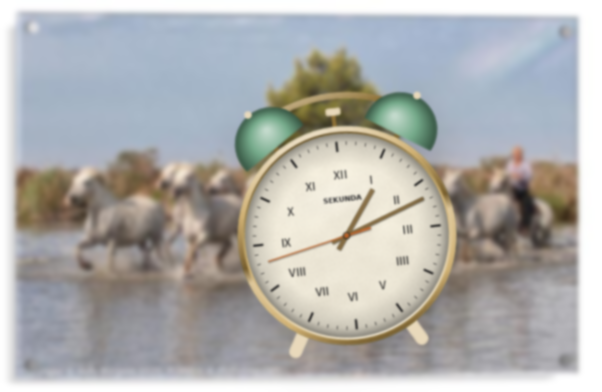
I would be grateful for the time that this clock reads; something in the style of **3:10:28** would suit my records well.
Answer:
**1:11:43**
